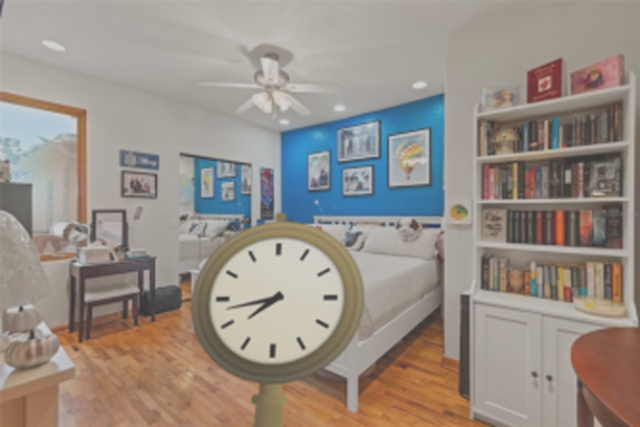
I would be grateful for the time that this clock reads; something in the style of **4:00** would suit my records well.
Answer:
**7:43**
